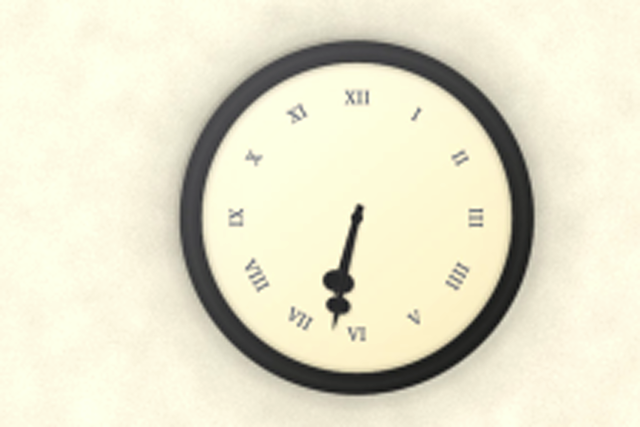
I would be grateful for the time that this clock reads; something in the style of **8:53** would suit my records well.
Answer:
**6:32**
